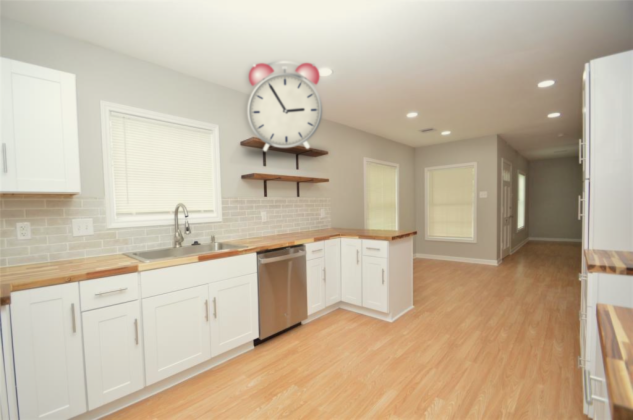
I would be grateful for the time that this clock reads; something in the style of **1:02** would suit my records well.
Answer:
**2:55**
